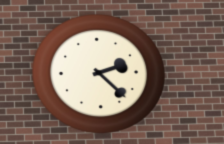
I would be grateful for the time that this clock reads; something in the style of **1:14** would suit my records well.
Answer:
**2:23**
